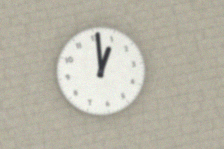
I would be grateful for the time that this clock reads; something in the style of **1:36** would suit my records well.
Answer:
**1:01**
